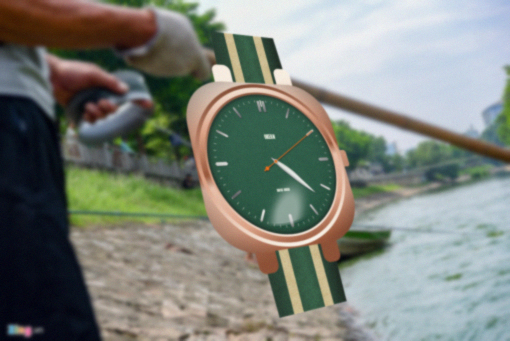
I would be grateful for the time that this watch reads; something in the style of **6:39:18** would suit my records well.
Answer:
**4:22:10**
